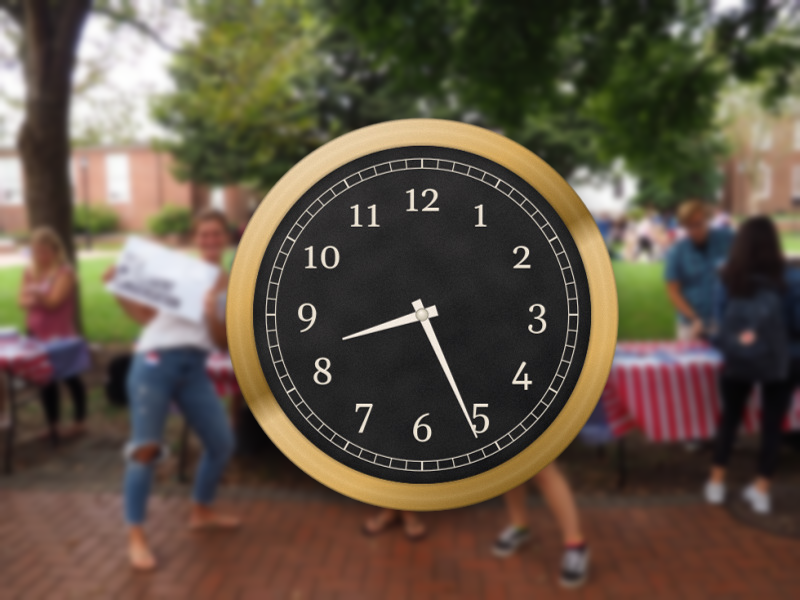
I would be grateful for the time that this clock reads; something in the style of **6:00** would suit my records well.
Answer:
**8:26**
